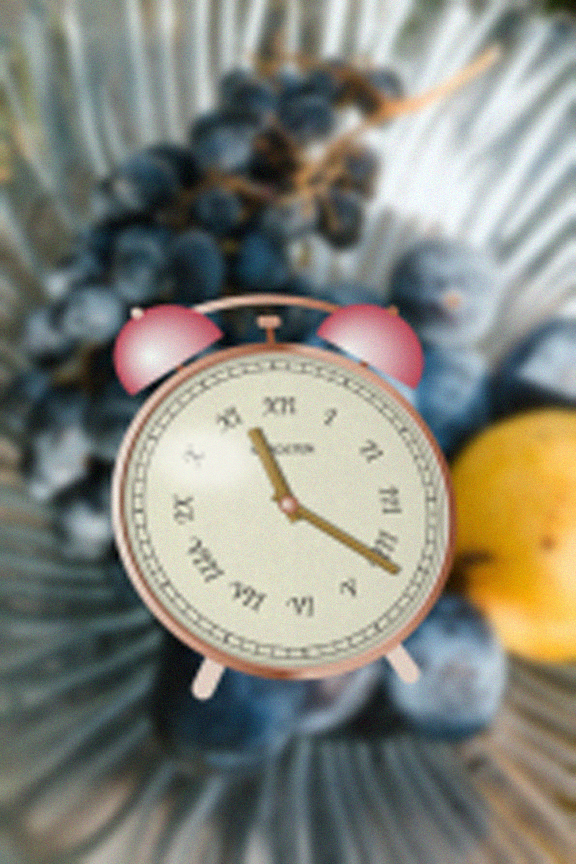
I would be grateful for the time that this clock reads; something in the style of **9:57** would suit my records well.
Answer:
**11:21**
